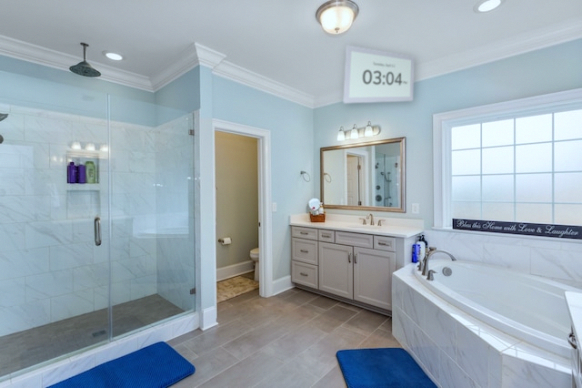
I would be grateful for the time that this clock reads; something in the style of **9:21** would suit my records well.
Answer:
**3:04**
